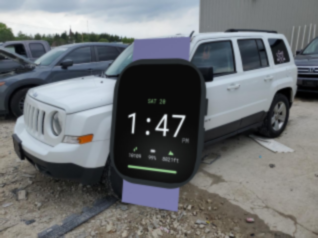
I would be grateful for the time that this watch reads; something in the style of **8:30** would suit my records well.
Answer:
**1:47**
